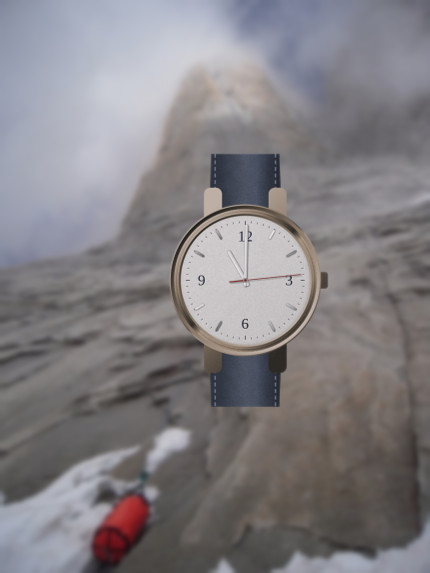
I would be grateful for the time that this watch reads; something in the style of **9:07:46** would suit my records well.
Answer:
**11:00:14**
